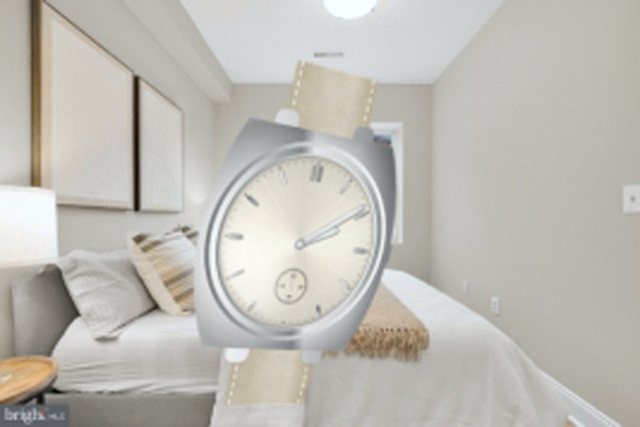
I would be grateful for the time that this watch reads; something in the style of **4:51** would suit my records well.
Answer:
**2:09**
